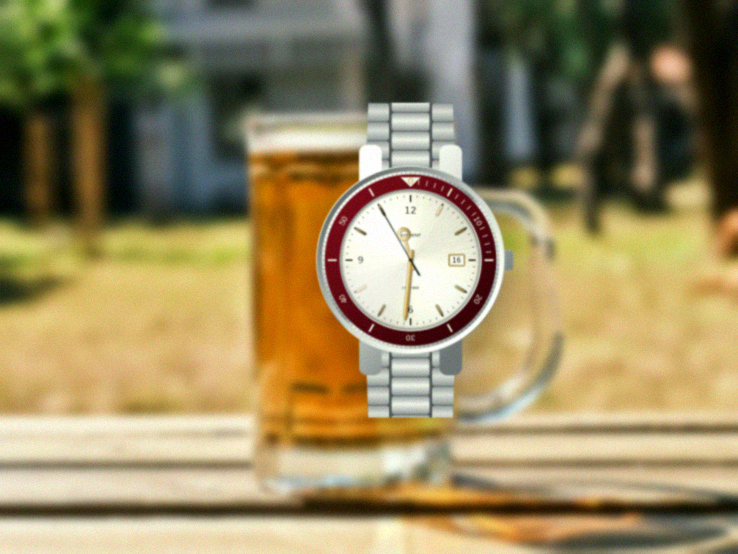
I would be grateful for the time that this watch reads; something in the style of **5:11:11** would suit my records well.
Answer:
**11:30:55**
